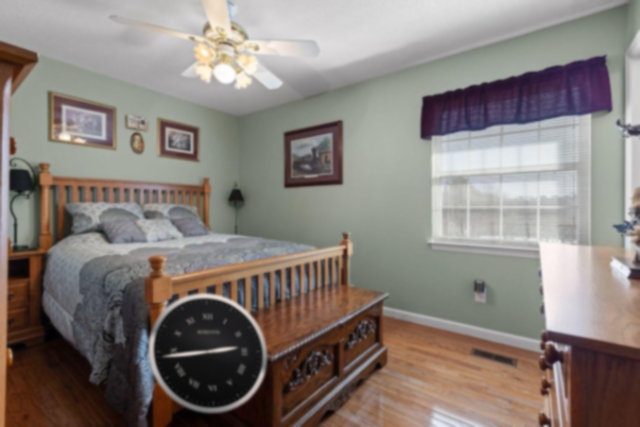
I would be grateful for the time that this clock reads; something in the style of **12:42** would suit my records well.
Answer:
**2:44**
